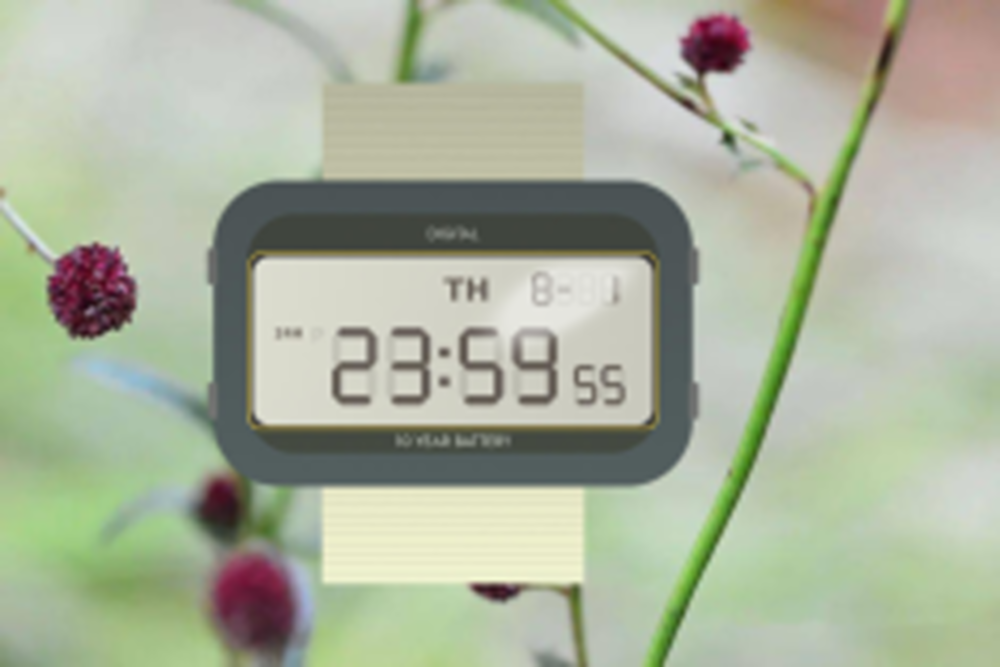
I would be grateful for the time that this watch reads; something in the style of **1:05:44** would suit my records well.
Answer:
**23:59:55**
